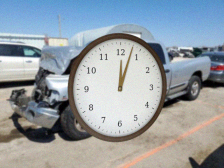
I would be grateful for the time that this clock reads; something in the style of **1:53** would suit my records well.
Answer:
**12:03**
